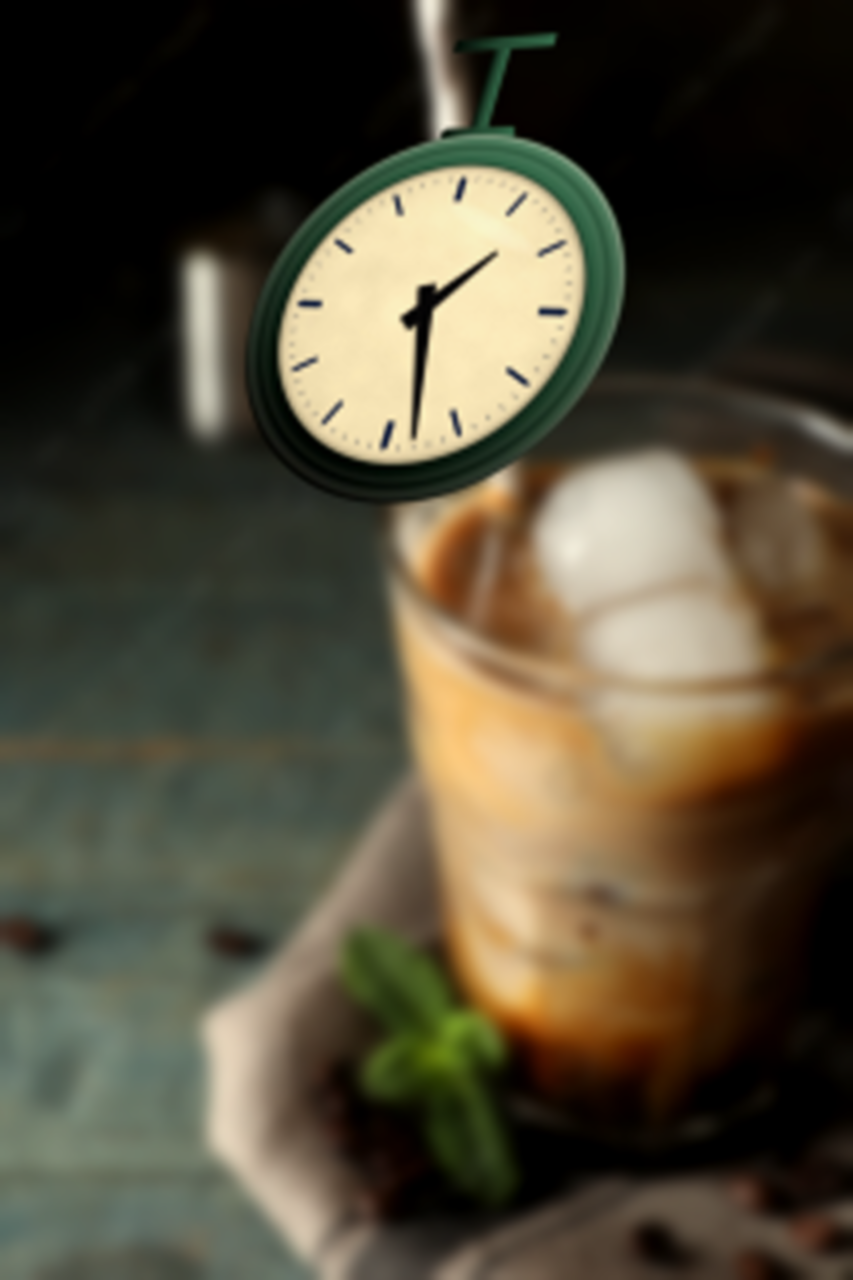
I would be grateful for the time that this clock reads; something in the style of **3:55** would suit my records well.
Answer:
**1:28**
